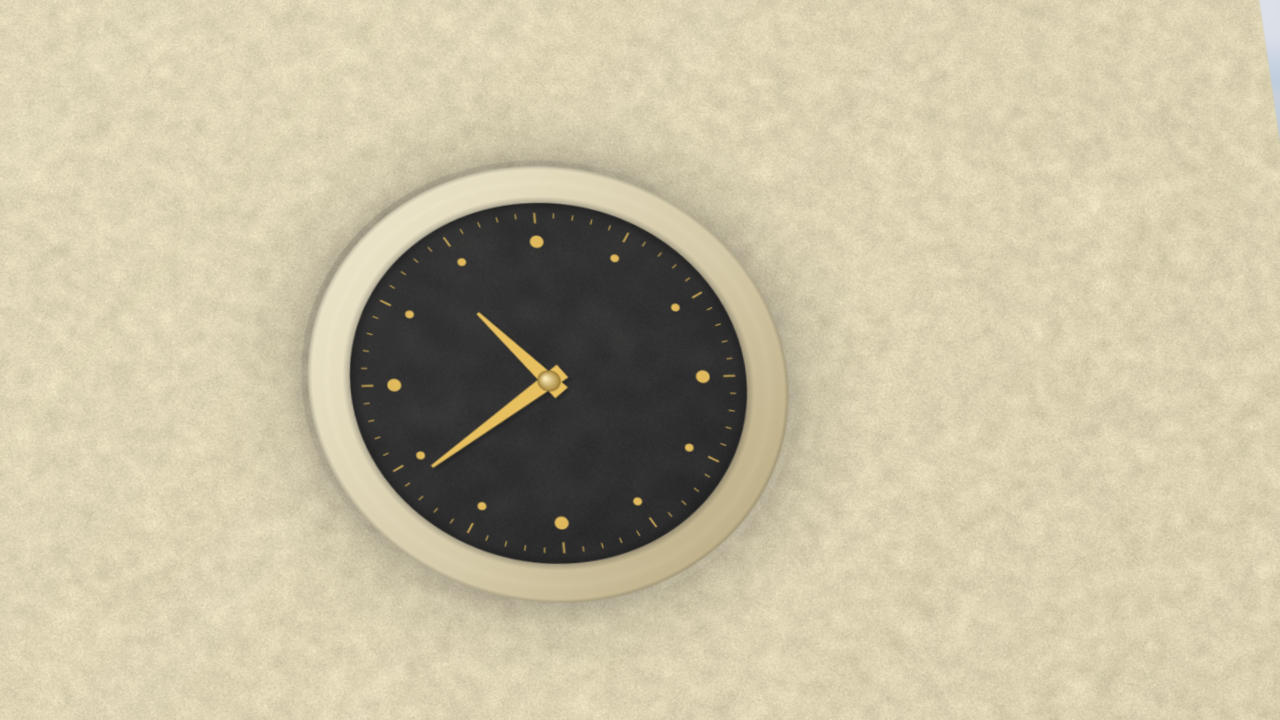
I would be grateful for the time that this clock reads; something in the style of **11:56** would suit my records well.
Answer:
**10:39**
